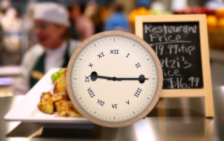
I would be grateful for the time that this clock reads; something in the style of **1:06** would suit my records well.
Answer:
**9:15**
